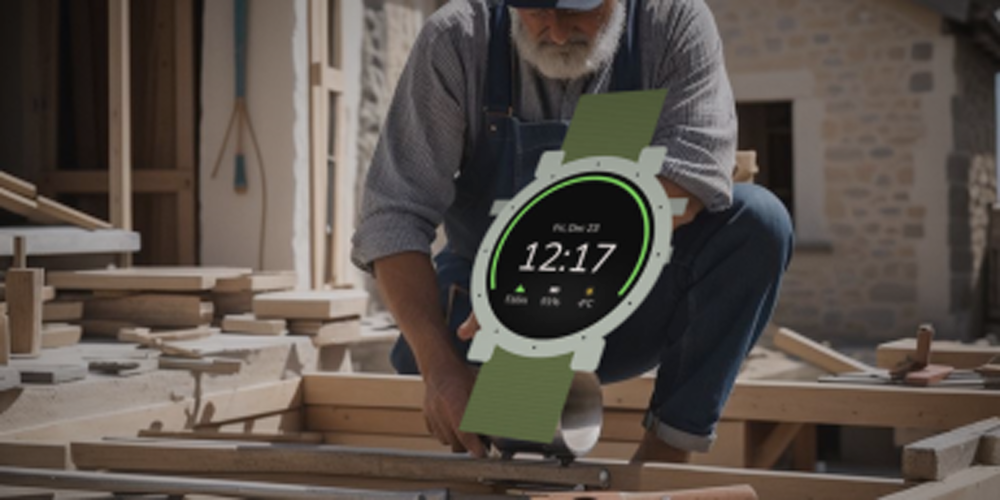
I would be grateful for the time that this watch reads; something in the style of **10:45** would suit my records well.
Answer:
**12:17**
